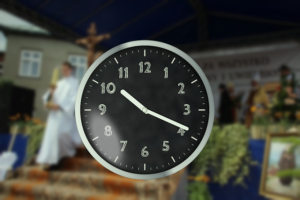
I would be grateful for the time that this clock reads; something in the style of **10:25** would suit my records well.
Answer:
**10:19**
